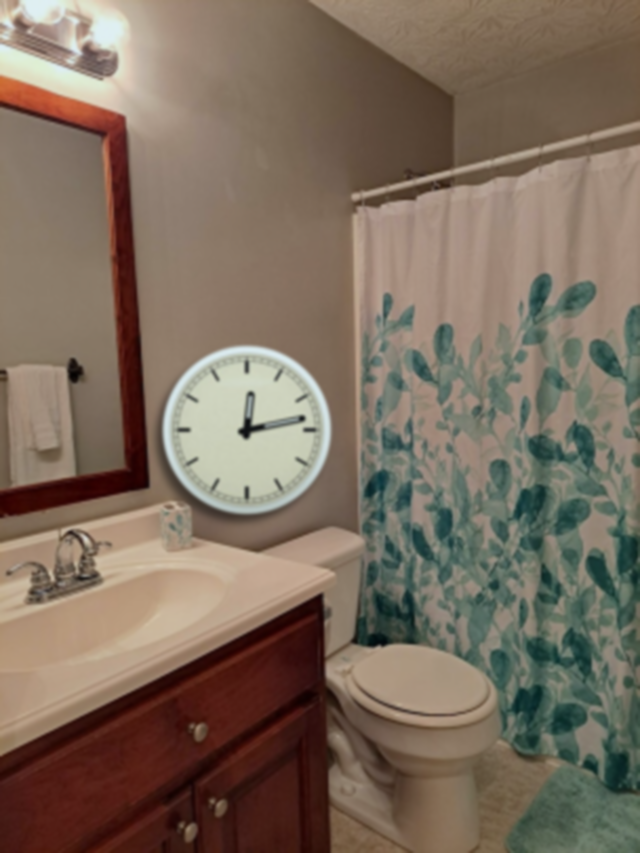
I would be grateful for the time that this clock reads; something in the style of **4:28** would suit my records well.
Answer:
**12:13**
